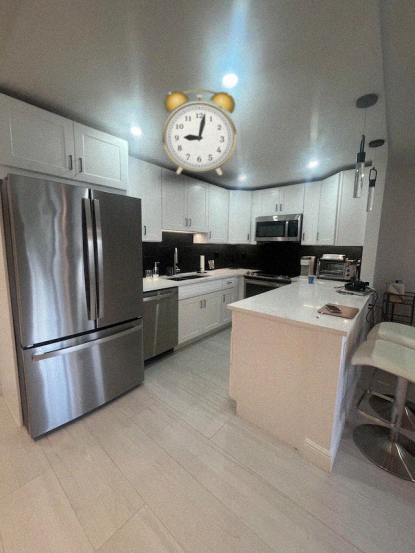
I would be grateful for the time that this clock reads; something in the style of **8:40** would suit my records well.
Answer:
**9:02**
